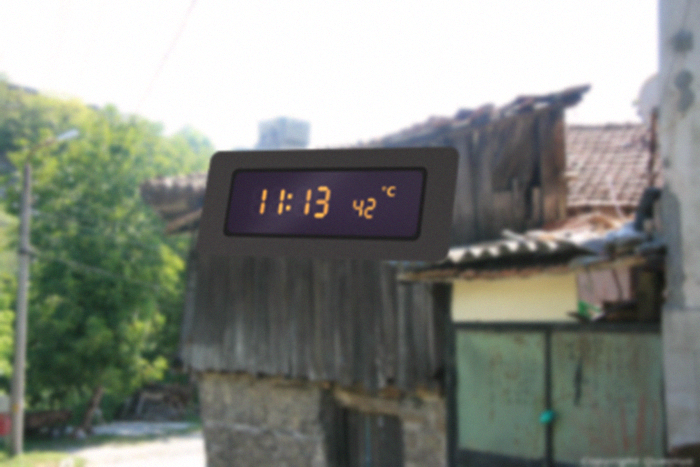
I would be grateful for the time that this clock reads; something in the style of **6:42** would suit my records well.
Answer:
**11:13**
